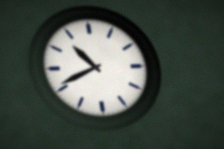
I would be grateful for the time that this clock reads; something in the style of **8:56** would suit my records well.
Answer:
**10:41**
